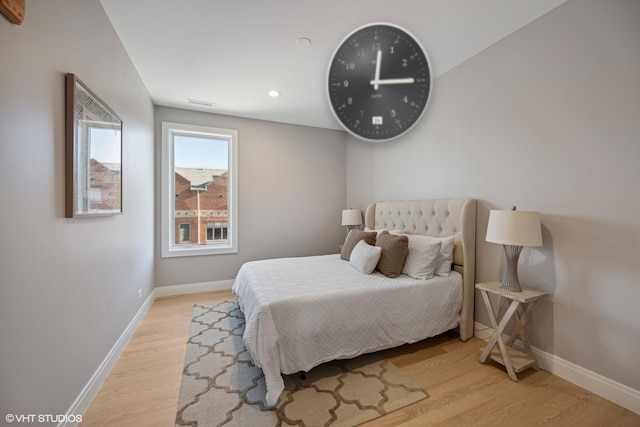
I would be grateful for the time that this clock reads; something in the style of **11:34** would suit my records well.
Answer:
**12:15**
